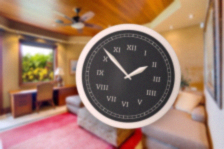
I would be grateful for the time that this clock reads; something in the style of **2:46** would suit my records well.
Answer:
**1:52**
